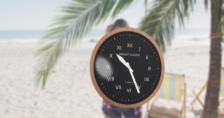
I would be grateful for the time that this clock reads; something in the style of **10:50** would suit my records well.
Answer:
**10:26**
